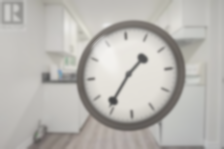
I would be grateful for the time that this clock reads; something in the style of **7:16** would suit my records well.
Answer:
**1:36**
